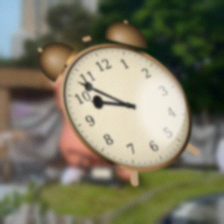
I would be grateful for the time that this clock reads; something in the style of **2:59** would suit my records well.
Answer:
**9:53**
